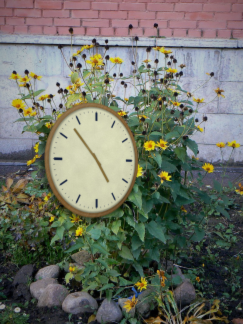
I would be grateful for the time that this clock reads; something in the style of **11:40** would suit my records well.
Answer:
**4:53**
